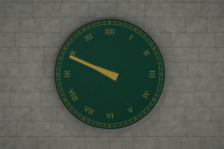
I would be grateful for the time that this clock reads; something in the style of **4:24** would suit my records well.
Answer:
**9:49**
